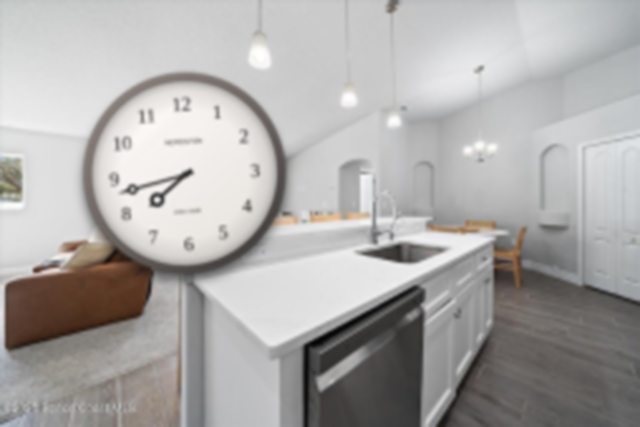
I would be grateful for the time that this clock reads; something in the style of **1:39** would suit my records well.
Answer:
**7:43**
